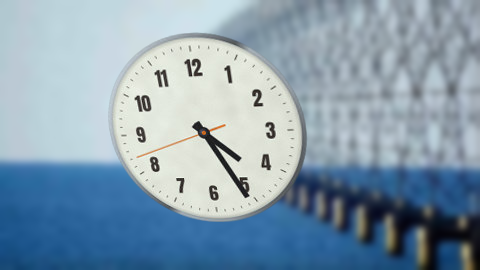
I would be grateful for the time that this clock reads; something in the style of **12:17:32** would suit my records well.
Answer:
**4:25:42**
